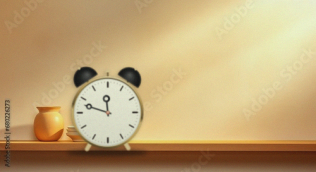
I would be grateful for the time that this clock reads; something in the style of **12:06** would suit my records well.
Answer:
**11:48**
